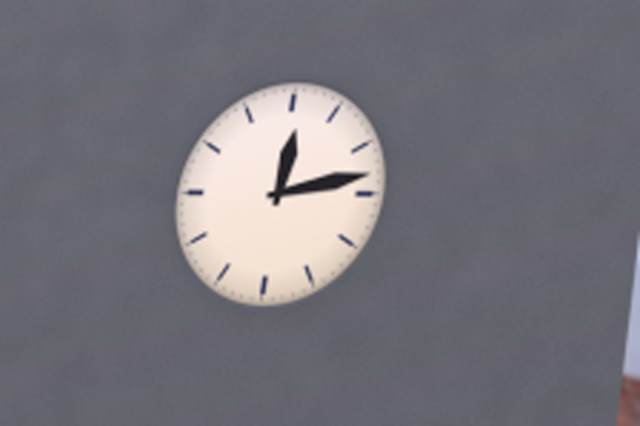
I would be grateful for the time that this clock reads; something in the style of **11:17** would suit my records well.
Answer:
**12:13**
